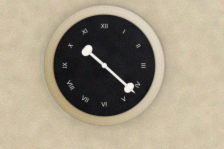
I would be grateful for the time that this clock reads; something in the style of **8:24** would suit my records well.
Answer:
**10:22**
